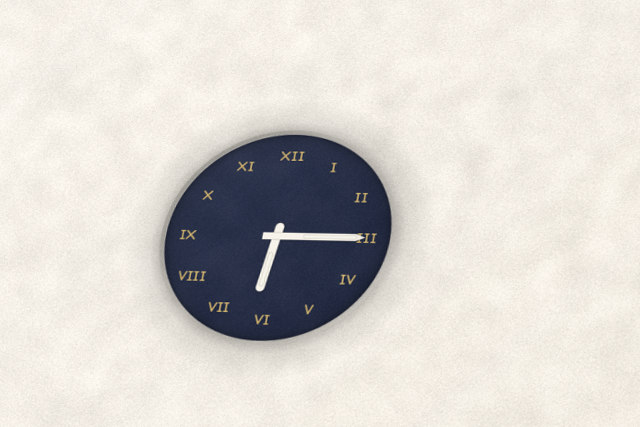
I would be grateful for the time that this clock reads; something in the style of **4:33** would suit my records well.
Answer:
**6:15**
